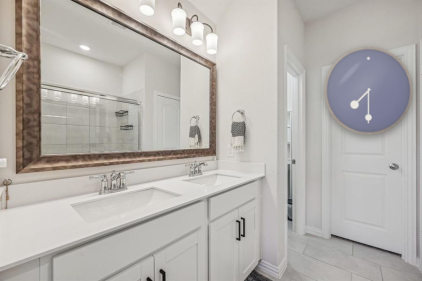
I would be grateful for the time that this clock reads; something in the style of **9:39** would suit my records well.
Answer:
**7:30**
